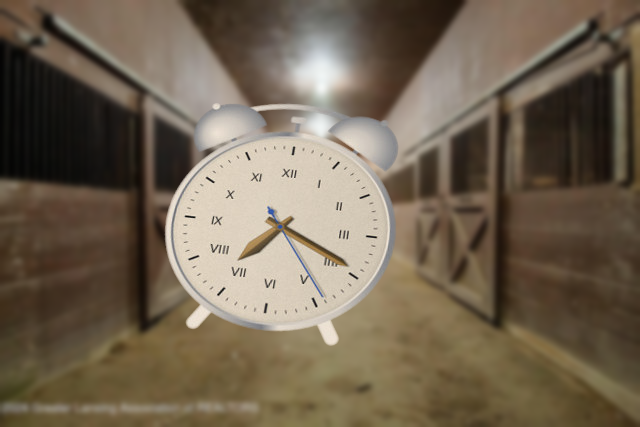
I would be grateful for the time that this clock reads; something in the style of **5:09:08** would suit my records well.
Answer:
**7:19:24**
